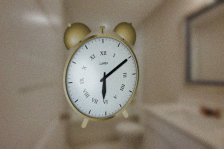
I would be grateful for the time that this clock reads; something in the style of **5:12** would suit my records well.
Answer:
**6:10**
